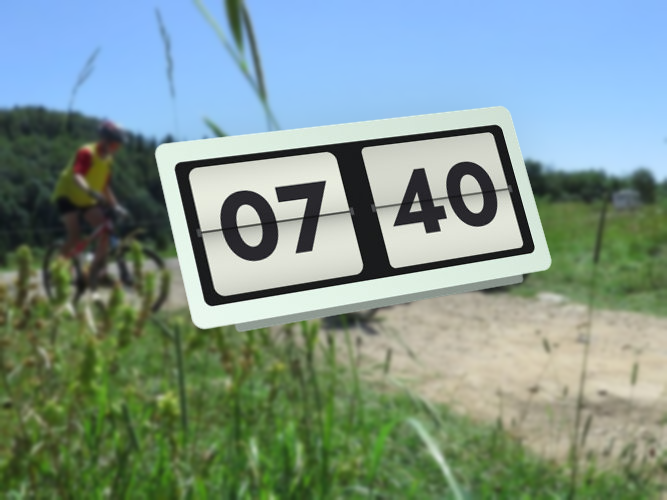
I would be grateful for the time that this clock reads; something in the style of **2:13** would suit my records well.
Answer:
**7:40**
